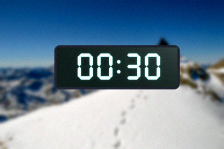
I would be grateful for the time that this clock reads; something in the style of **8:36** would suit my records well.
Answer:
**0:30**
